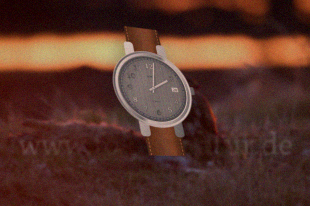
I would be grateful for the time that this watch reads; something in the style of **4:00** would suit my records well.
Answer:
**2:02**
